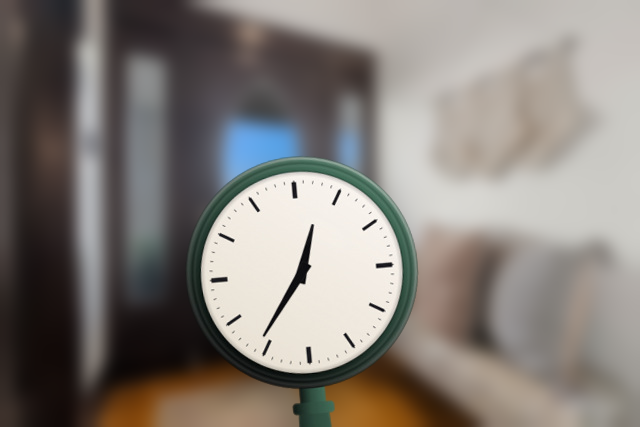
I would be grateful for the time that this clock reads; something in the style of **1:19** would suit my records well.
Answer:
**12:36**
